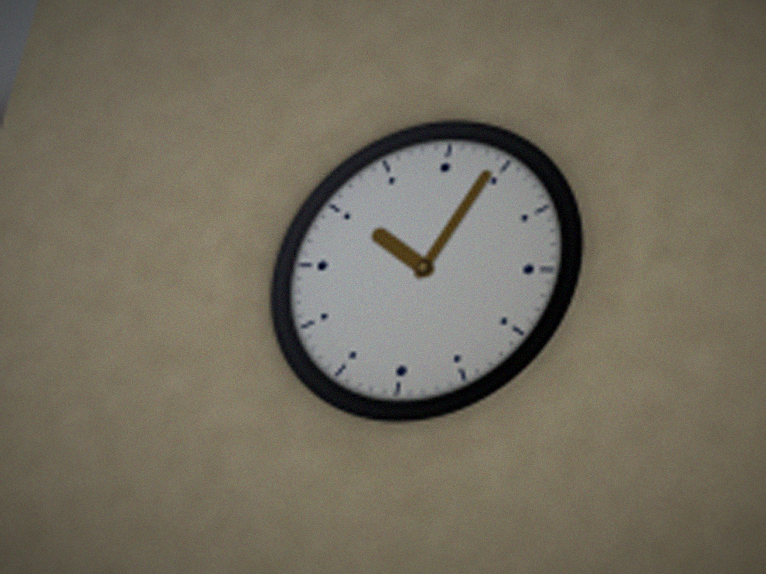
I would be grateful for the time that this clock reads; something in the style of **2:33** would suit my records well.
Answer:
**10:04**
